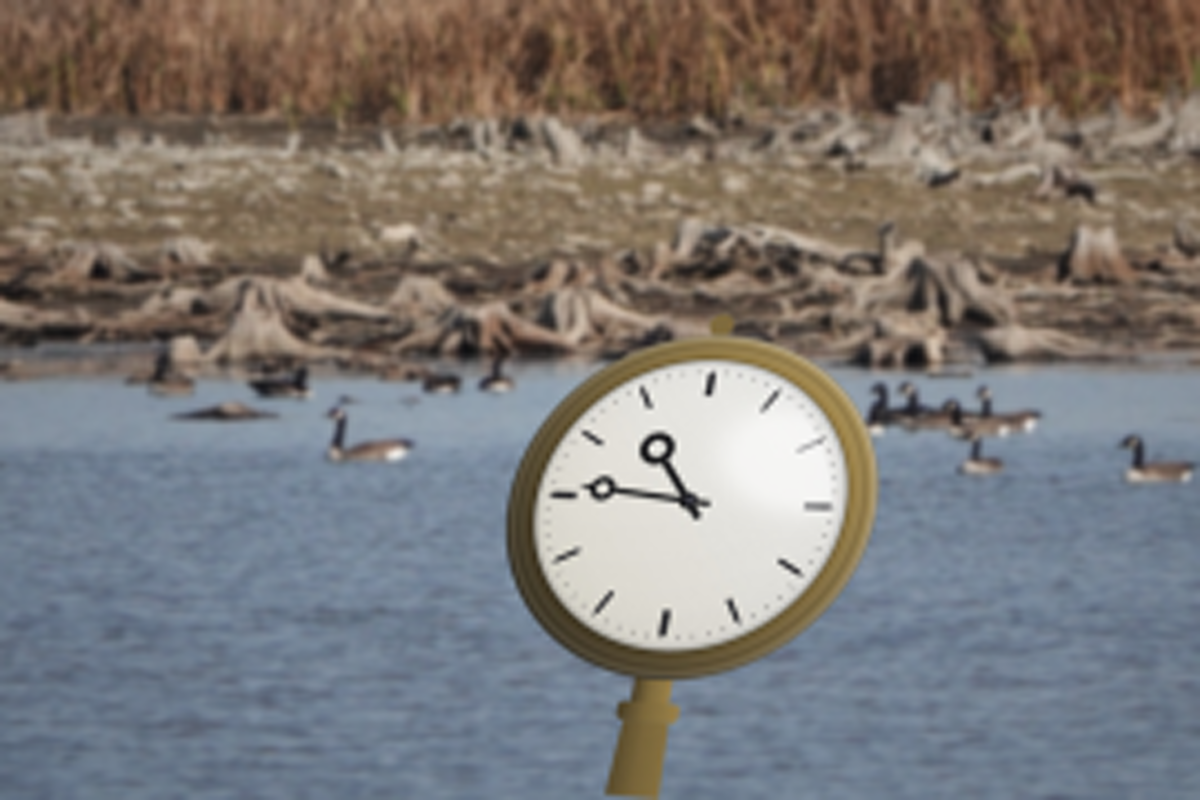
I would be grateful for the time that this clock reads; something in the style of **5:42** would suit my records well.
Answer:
**10:46**
